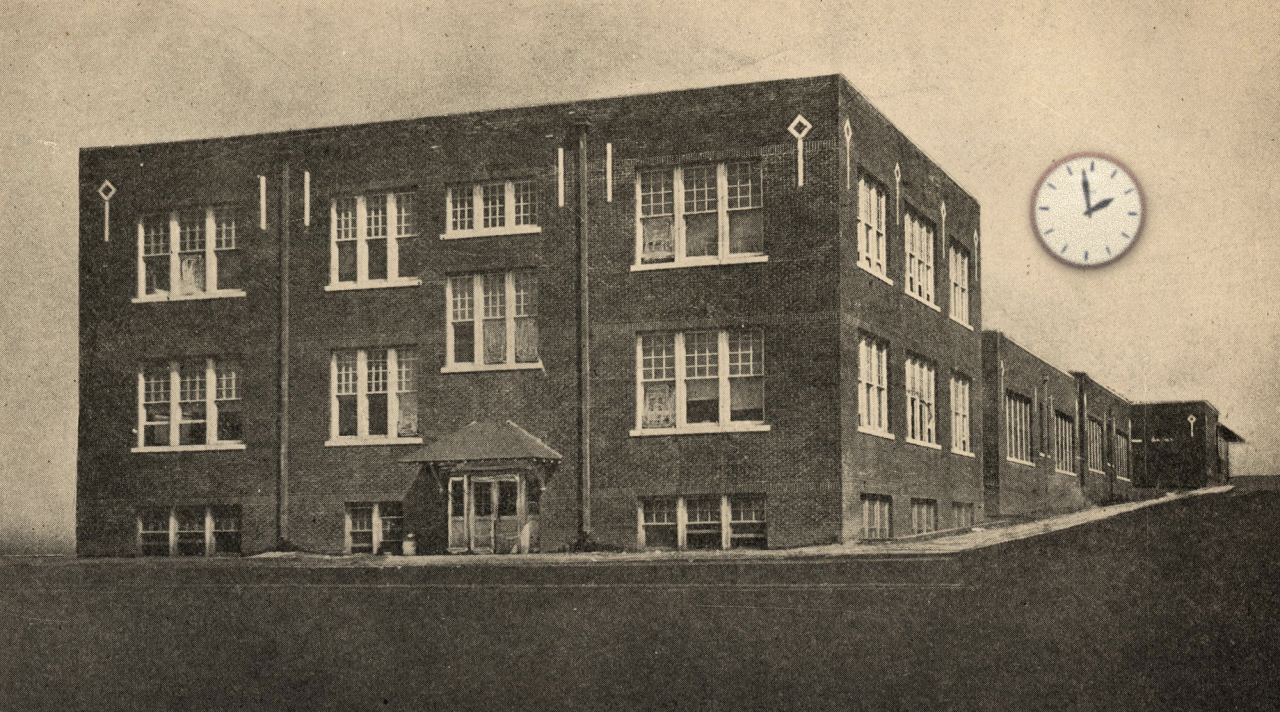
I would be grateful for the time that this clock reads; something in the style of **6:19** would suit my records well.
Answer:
**1:58**
